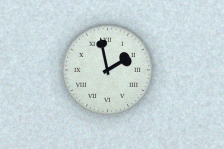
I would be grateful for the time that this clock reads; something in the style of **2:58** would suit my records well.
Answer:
**1:58**
